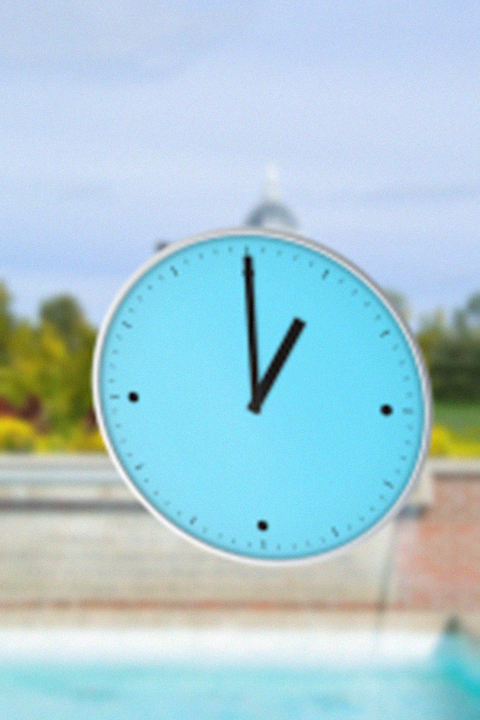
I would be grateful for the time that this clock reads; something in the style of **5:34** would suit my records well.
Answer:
**1:00**
